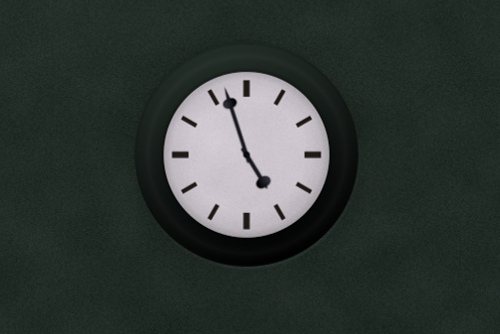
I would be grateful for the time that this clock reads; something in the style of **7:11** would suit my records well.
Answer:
**4:57**
